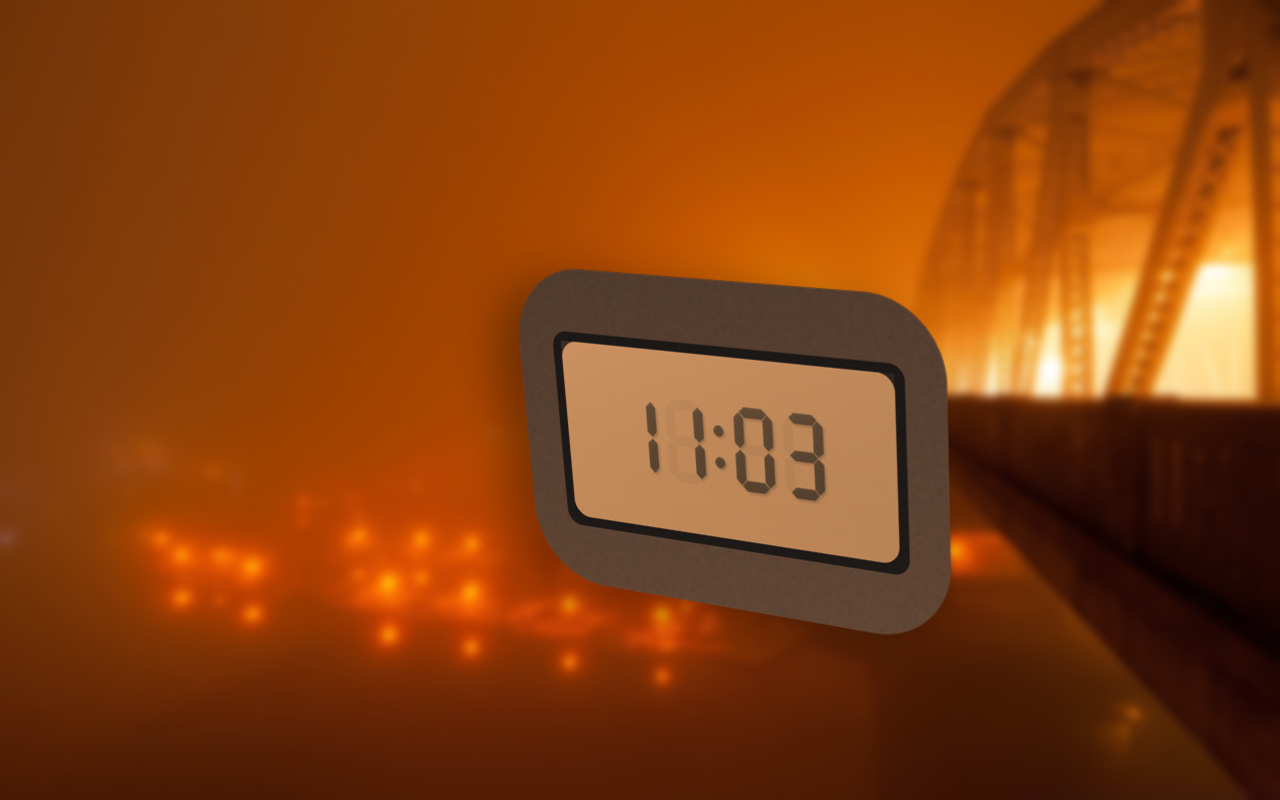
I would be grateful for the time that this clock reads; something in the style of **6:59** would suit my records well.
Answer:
**11:03**
